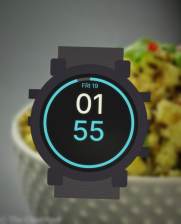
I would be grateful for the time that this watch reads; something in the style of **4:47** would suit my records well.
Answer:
**1:55**
